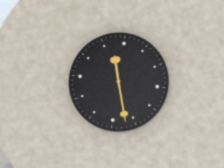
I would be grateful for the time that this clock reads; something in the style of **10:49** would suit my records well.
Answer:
**11:27**
